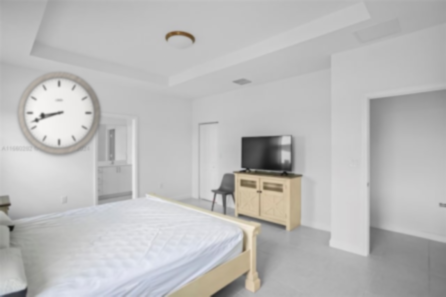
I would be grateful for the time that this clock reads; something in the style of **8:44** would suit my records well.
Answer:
**8:42**
